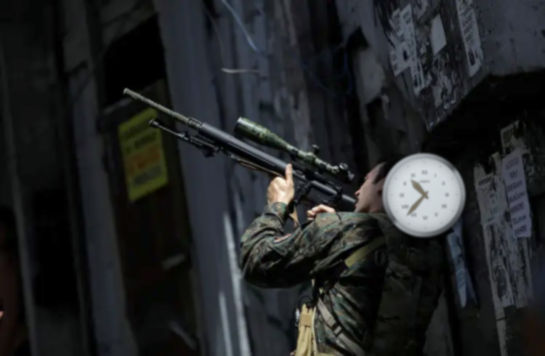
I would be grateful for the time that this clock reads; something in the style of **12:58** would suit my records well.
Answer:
**10:37**
